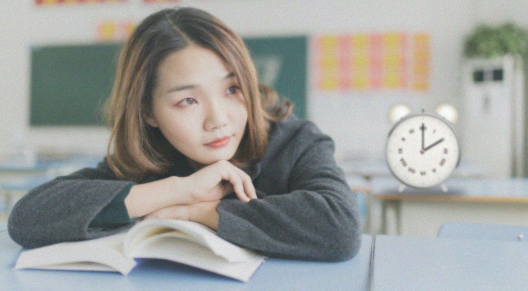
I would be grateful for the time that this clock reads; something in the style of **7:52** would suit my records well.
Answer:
**2:00**
